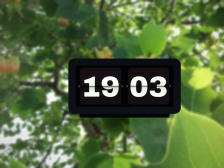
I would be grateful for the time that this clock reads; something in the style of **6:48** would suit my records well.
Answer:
**19:03**
